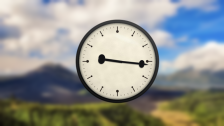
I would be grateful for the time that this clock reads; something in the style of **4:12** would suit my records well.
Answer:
**9:16**
